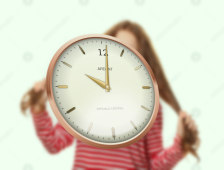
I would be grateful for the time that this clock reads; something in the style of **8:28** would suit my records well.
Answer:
**10:01**
